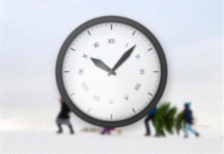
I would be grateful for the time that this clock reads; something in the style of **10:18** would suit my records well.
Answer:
**10:07**
